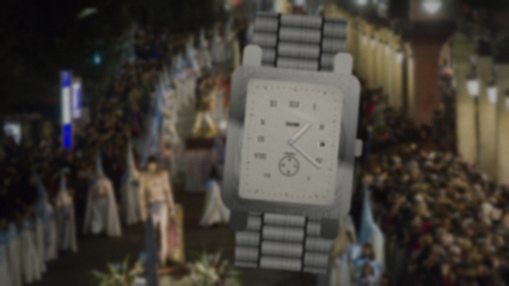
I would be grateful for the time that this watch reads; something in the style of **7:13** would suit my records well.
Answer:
**1:21**
